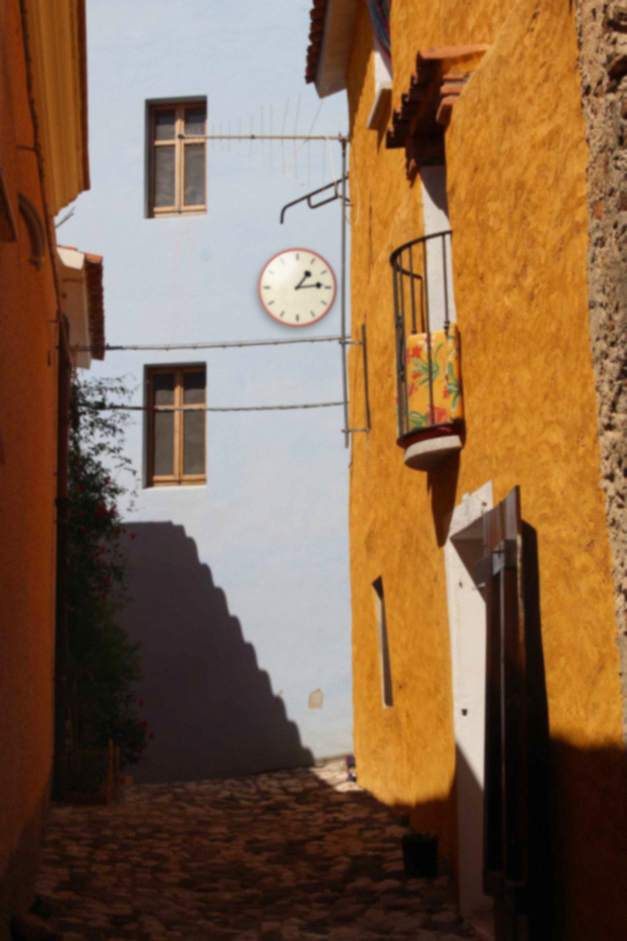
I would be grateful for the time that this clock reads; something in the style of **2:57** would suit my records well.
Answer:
**1:14**
